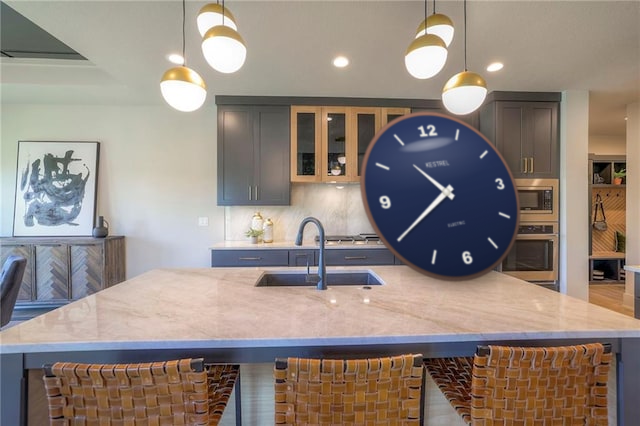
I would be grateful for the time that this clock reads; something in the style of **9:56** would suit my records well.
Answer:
**10:40**
